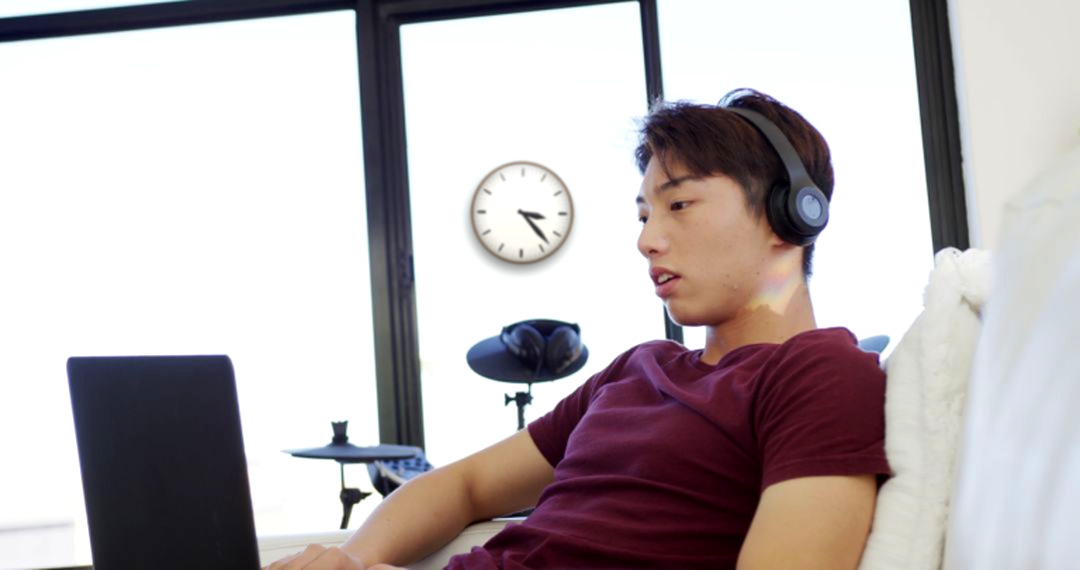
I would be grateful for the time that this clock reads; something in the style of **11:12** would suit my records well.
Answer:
**3:23**
